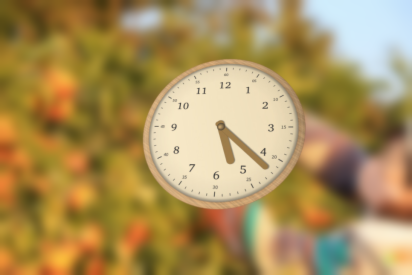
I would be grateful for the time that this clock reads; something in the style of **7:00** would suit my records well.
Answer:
**5:22**
